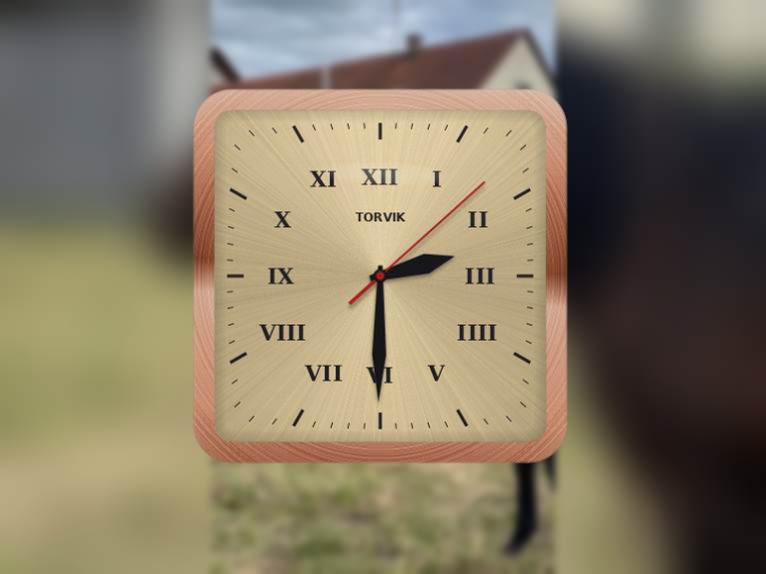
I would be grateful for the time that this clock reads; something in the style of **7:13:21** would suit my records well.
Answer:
**2:30:08**
